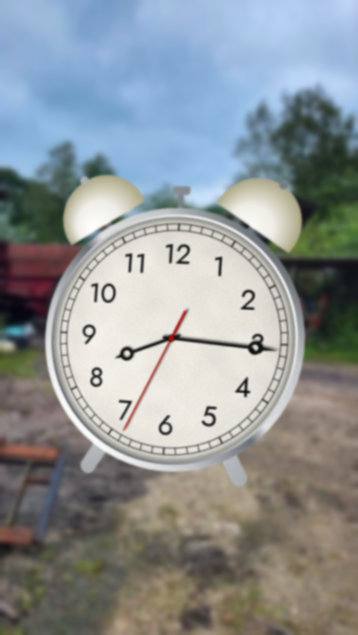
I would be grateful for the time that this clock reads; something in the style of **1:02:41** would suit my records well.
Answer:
**8:15:34**
